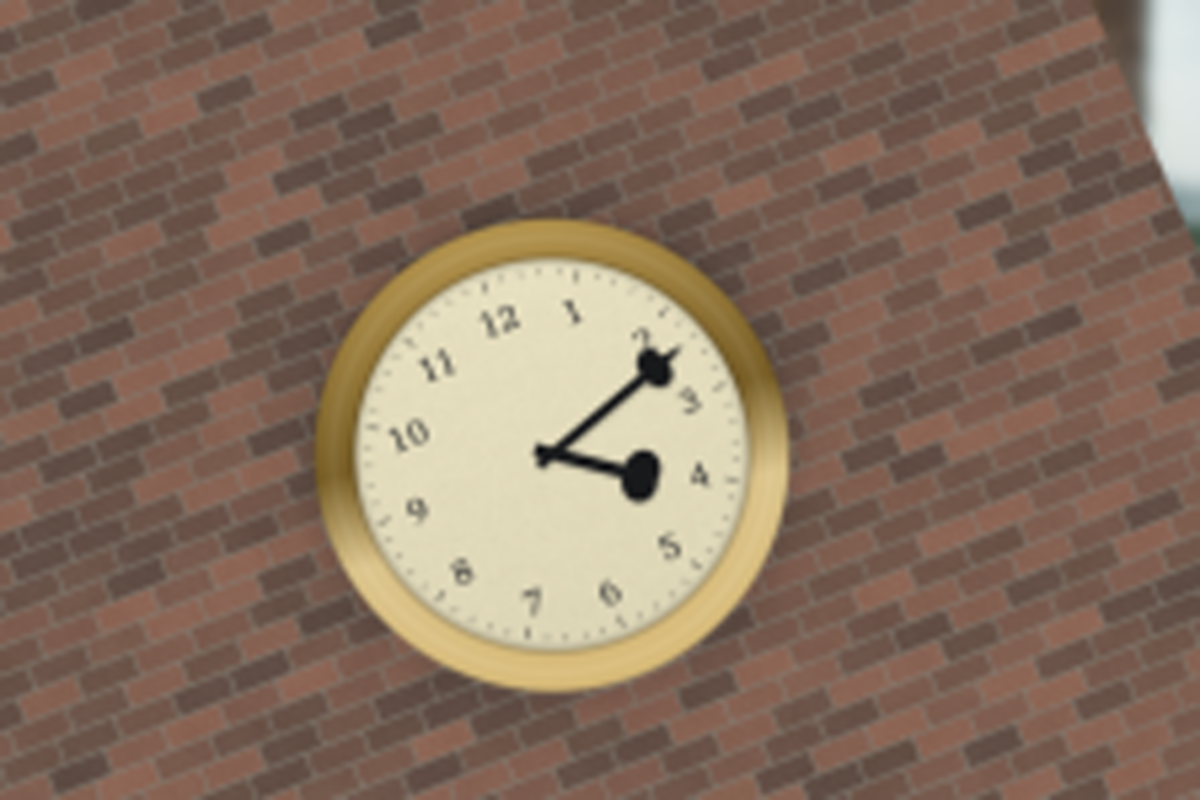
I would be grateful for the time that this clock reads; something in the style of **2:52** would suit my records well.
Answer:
**4:12**
